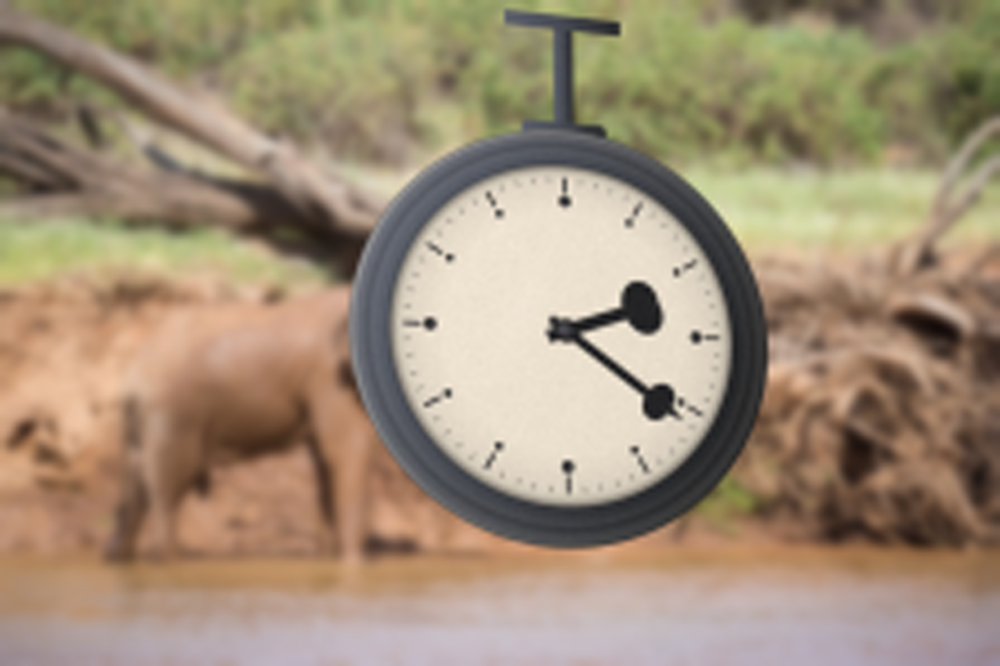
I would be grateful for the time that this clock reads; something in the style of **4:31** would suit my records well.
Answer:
**2:21**
